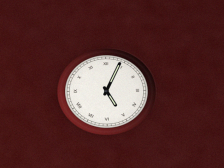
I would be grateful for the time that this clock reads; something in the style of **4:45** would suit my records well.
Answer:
**5:04**
